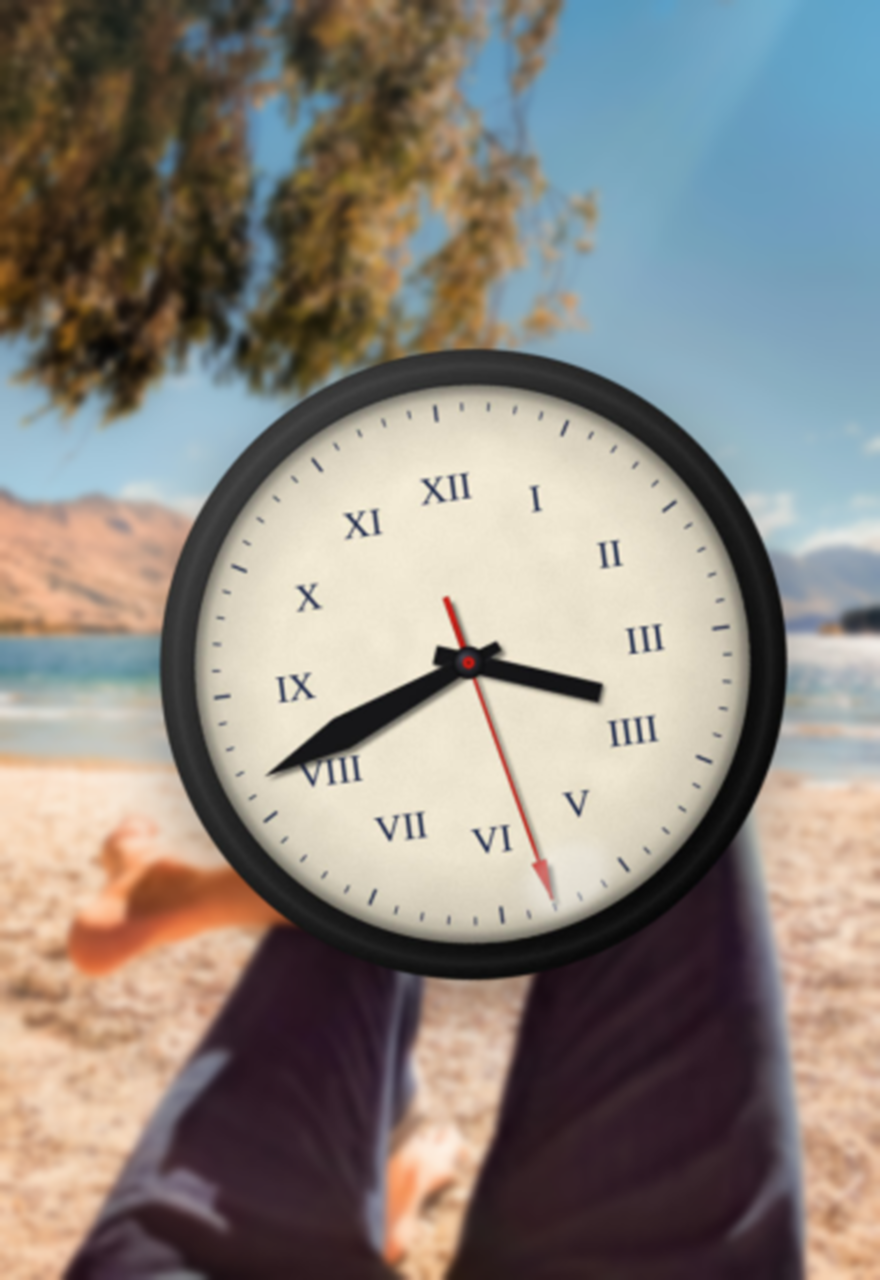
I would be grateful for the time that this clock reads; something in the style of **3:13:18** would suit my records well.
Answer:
**3:41:28**
